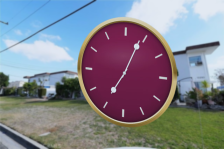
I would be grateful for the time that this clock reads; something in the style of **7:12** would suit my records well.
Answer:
**7:04**
